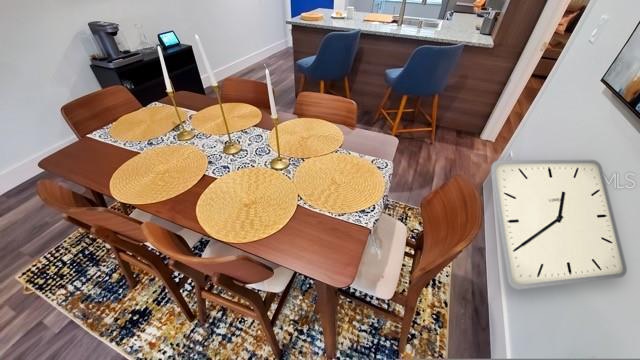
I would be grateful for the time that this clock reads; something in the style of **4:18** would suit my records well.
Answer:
**12:40**
